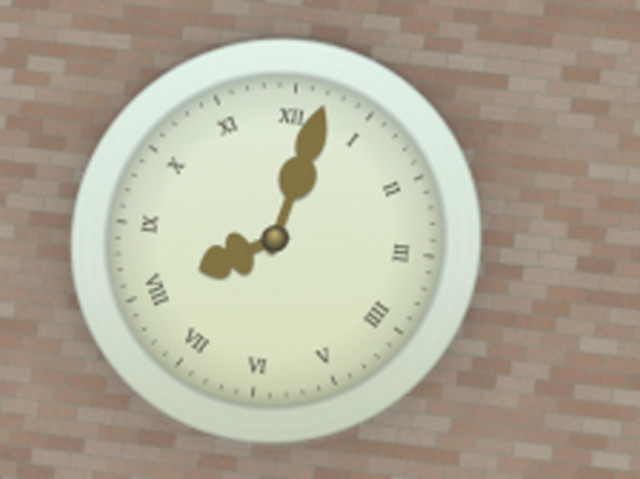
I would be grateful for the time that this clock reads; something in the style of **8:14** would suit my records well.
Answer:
**8:02**
